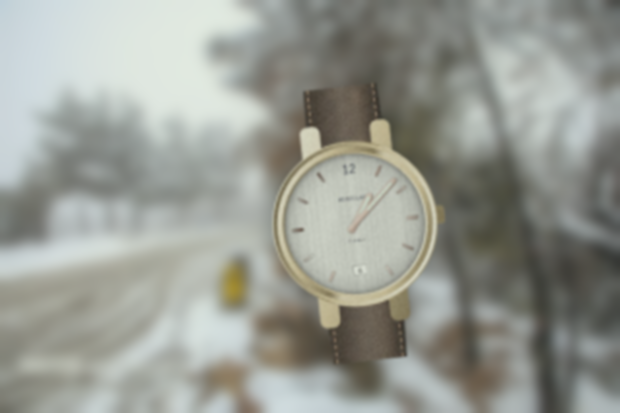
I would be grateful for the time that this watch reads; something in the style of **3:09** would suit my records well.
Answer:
**1:08**
